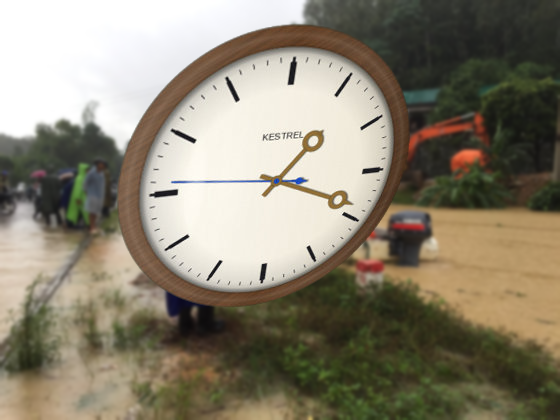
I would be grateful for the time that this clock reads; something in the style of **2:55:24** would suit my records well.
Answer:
**1:18:46**
